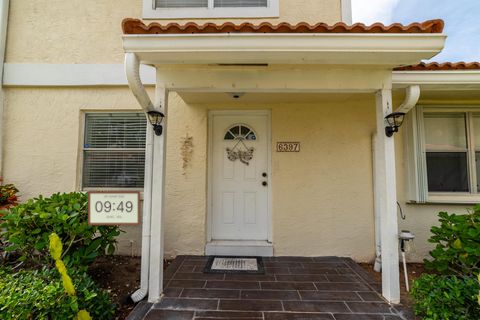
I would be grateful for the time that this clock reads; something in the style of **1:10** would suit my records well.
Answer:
**9:49**
